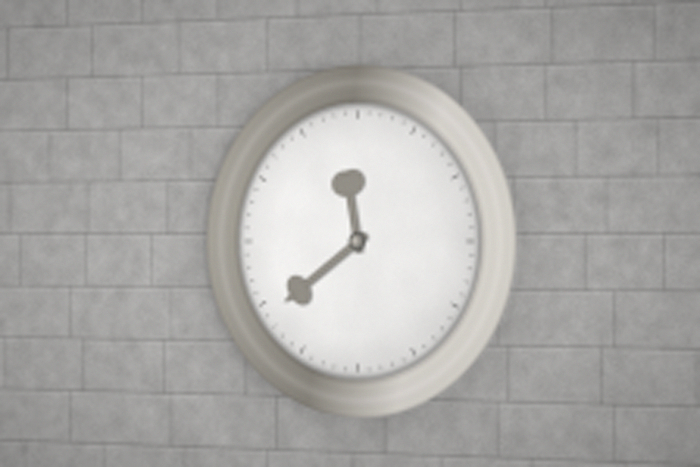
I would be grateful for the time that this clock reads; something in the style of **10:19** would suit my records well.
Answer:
**11:39**
